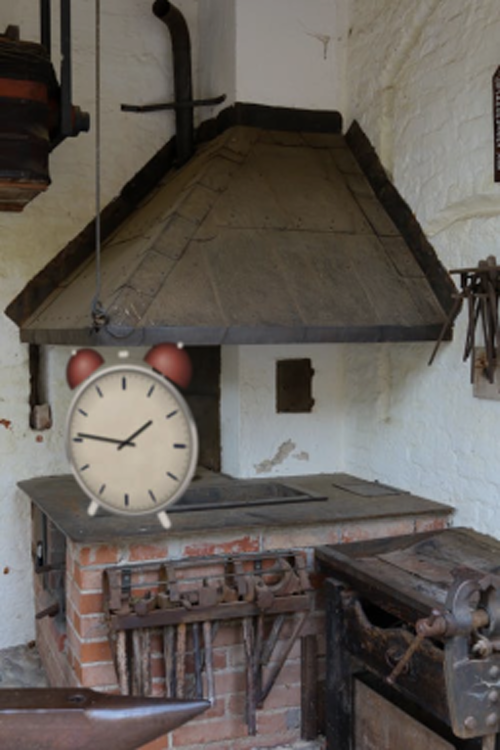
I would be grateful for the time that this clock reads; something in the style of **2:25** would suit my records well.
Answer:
**1:46**
